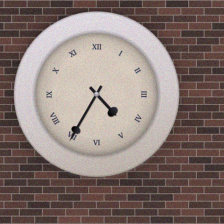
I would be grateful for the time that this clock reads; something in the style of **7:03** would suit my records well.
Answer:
**4:35**
